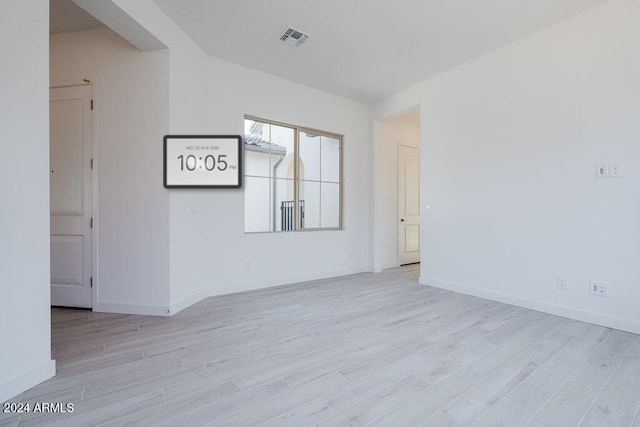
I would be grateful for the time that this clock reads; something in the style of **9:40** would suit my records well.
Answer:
**10:05**
